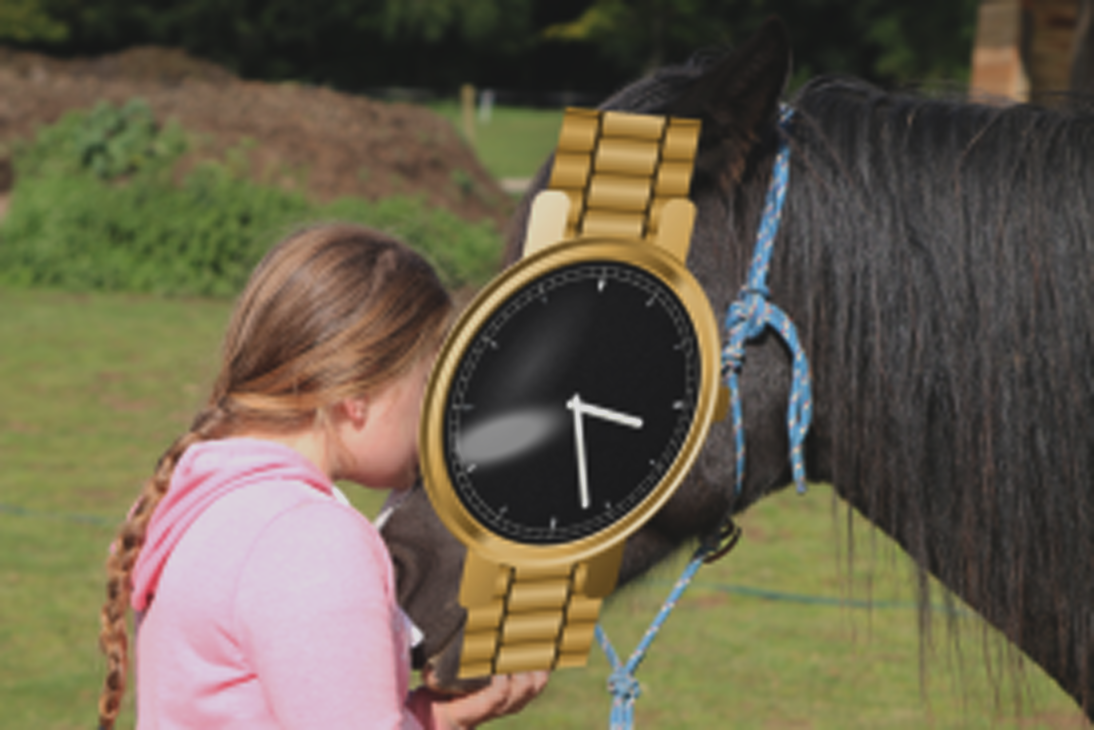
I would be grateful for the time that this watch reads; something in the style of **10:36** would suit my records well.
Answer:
**3:27**
